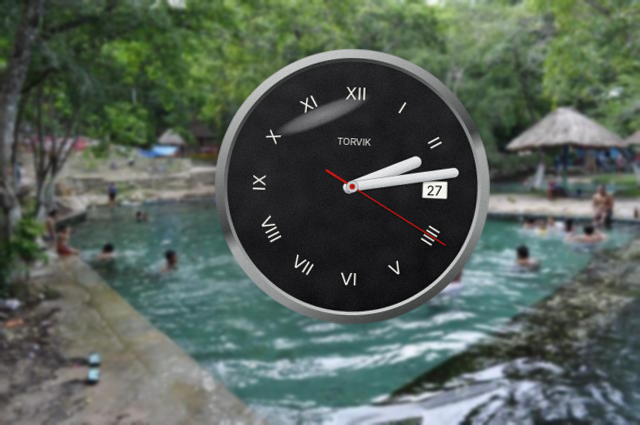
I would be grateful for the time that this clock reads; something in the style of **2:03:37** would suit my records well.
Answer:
**2:13:20**
